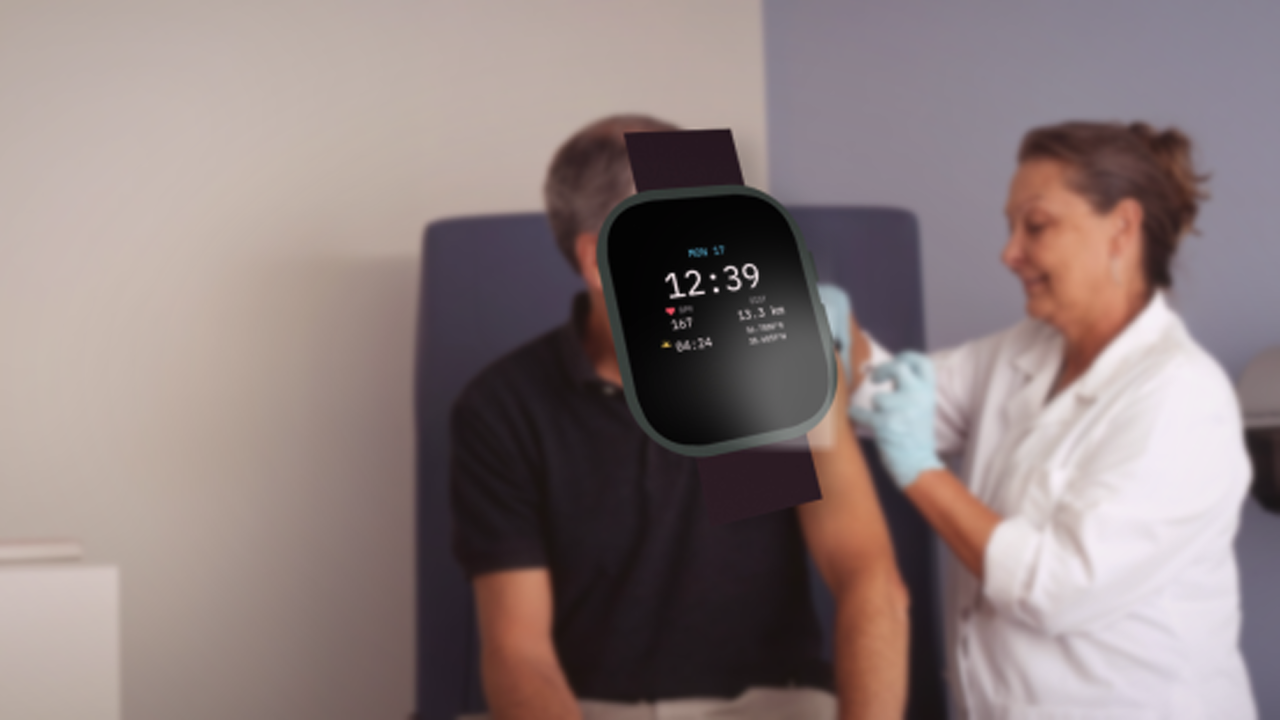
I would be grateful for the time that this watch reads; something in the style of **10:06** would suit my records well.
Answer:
**12:39**
